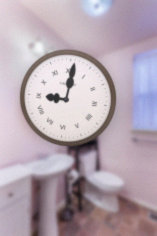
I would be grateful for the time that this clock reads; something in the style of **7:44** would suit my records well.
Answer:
**9:01**
